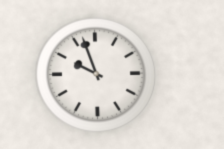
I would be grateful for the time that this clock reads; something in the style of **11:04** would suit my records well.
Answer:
**9:57**
